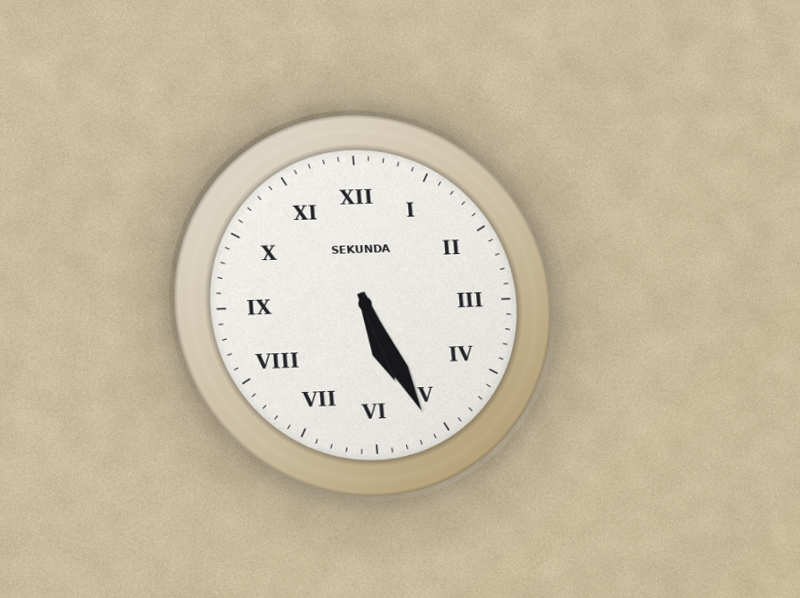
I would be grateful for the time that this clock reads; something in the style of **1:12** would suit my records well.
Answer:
**5:26**
